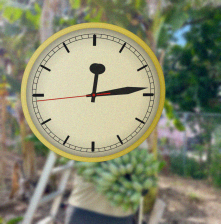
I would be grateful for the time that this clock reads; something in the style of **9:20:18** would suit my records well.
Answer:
**12:13:44**
